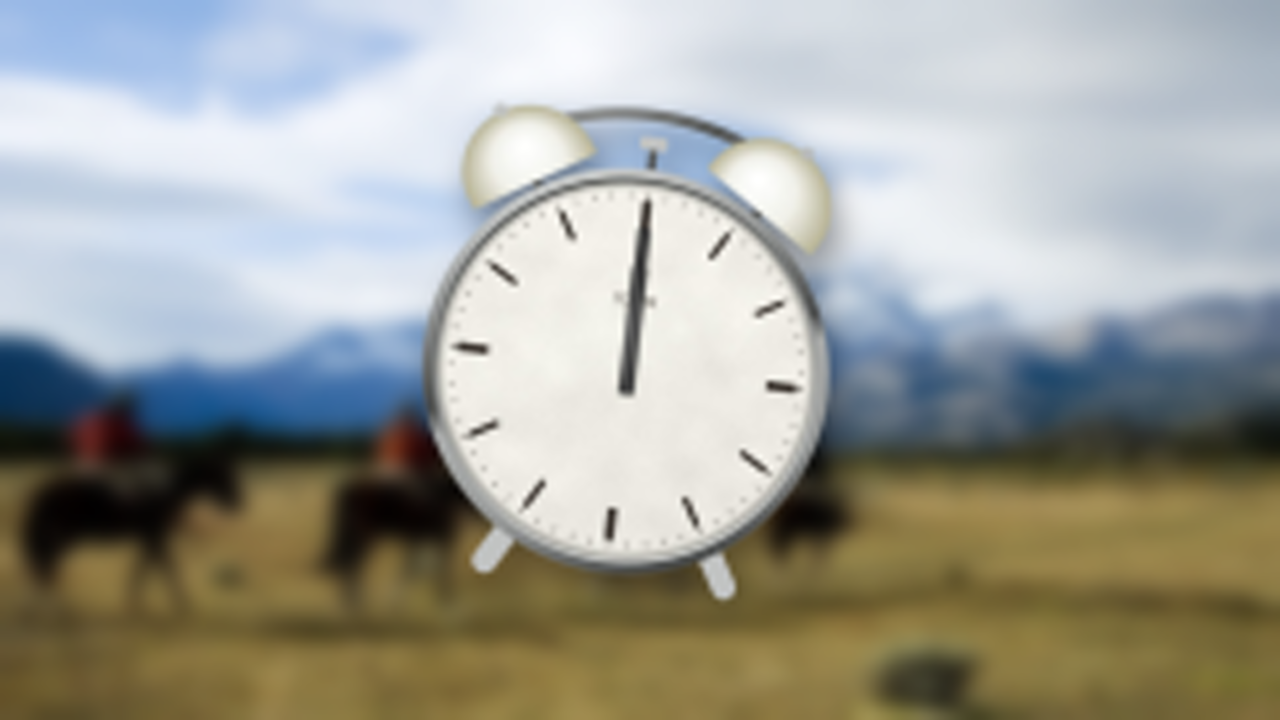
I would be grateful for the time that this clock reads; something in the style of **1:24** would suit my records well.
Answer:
**12:00**
